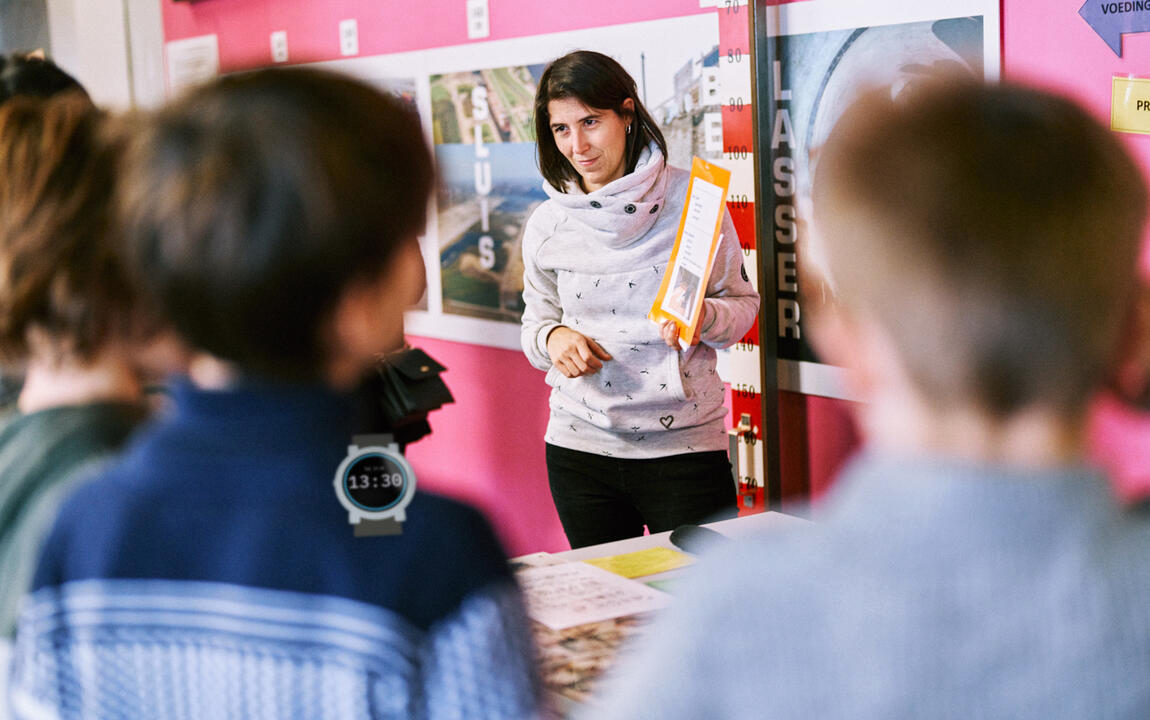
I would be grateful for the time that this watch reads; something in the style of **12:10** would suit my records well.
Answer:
**13:30**
